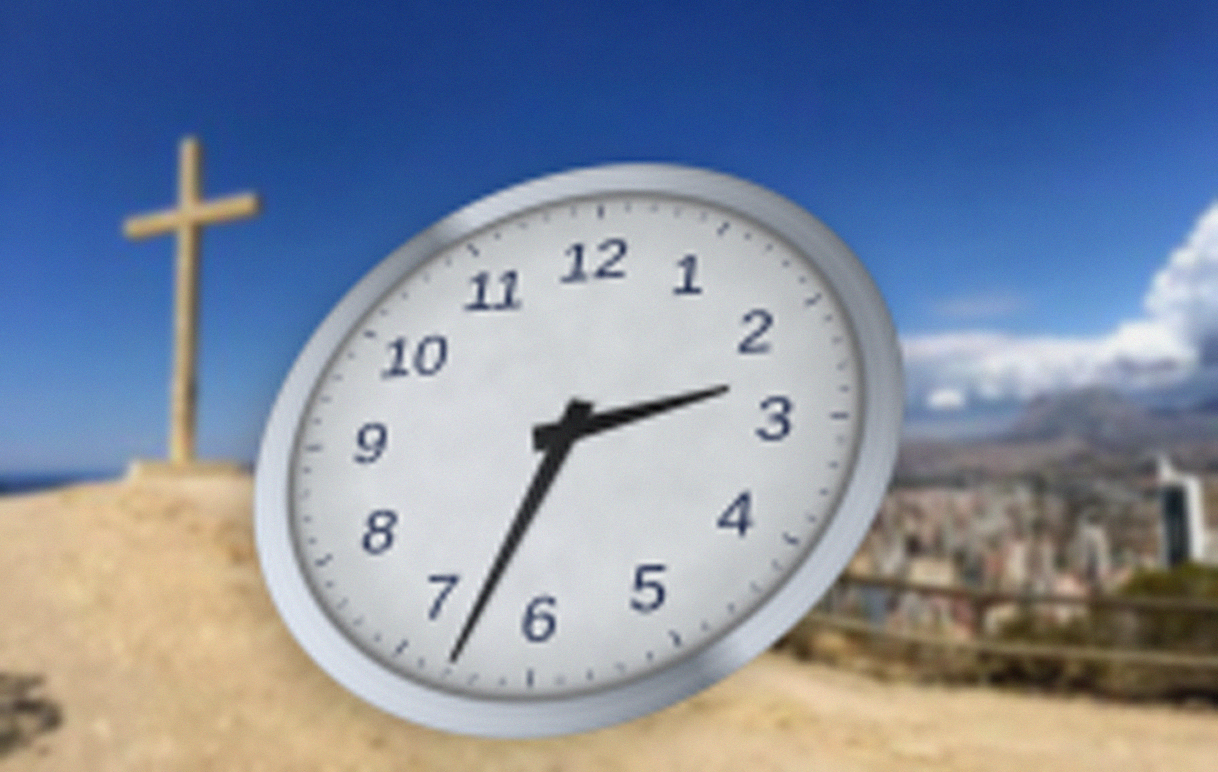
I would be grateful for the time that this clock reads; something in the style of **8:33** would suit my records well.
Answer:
**2:33**
